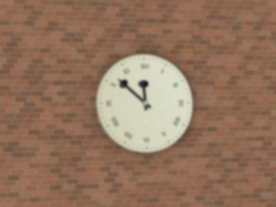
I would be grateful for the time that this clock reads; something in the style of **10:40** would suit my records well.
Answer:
**11:52**
